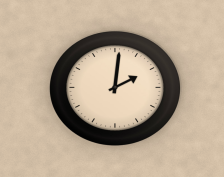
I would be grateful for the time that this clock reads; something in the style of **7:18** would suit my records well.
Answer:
**2:01**
